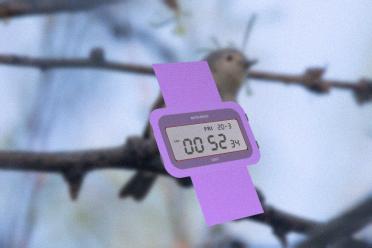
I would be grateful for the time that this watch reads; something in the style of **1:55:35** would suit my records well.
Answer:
**0:52:34**
